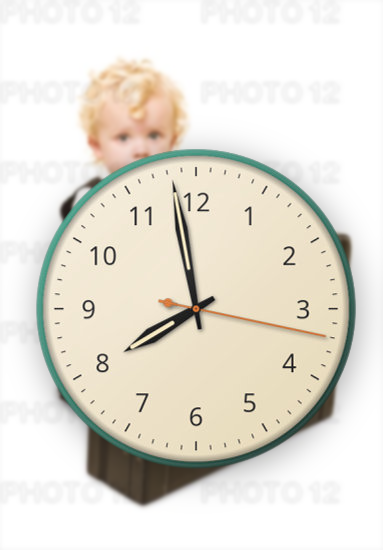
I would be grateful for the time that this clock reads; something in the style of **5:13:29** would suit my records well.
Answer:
**7:58:17**
